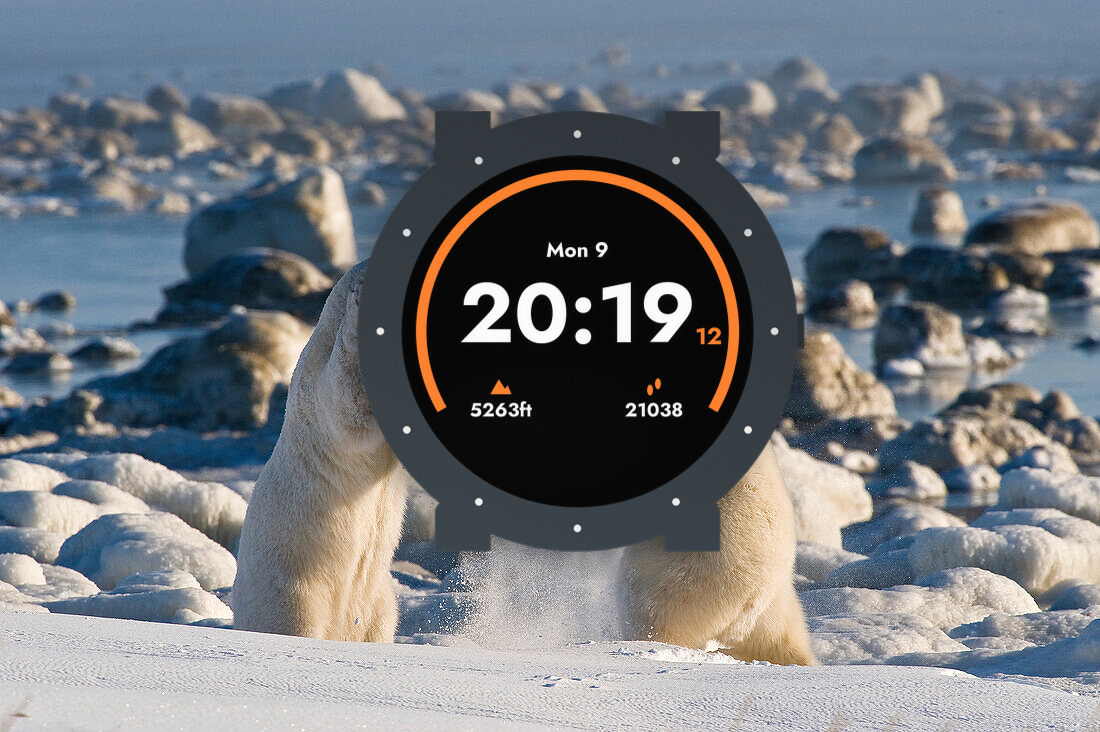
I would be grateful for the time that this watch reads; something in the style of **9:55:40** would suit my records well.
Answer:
**20:19:12**
